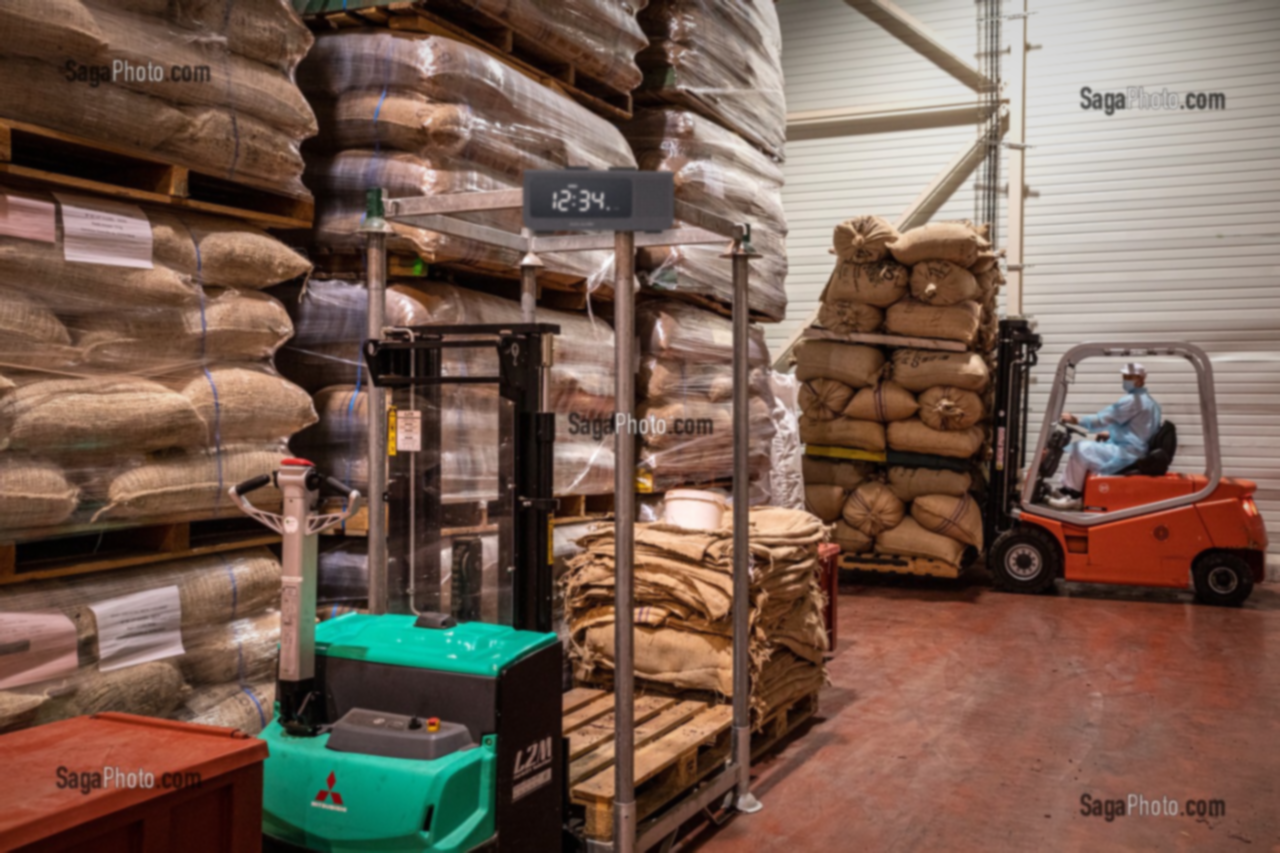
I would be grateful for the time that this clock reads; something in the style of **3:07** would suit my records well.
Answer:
**12:34**
